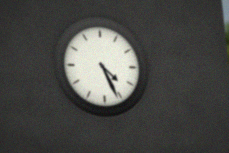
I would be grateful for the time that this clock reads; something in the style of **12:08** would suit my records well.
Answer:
**4:26**
